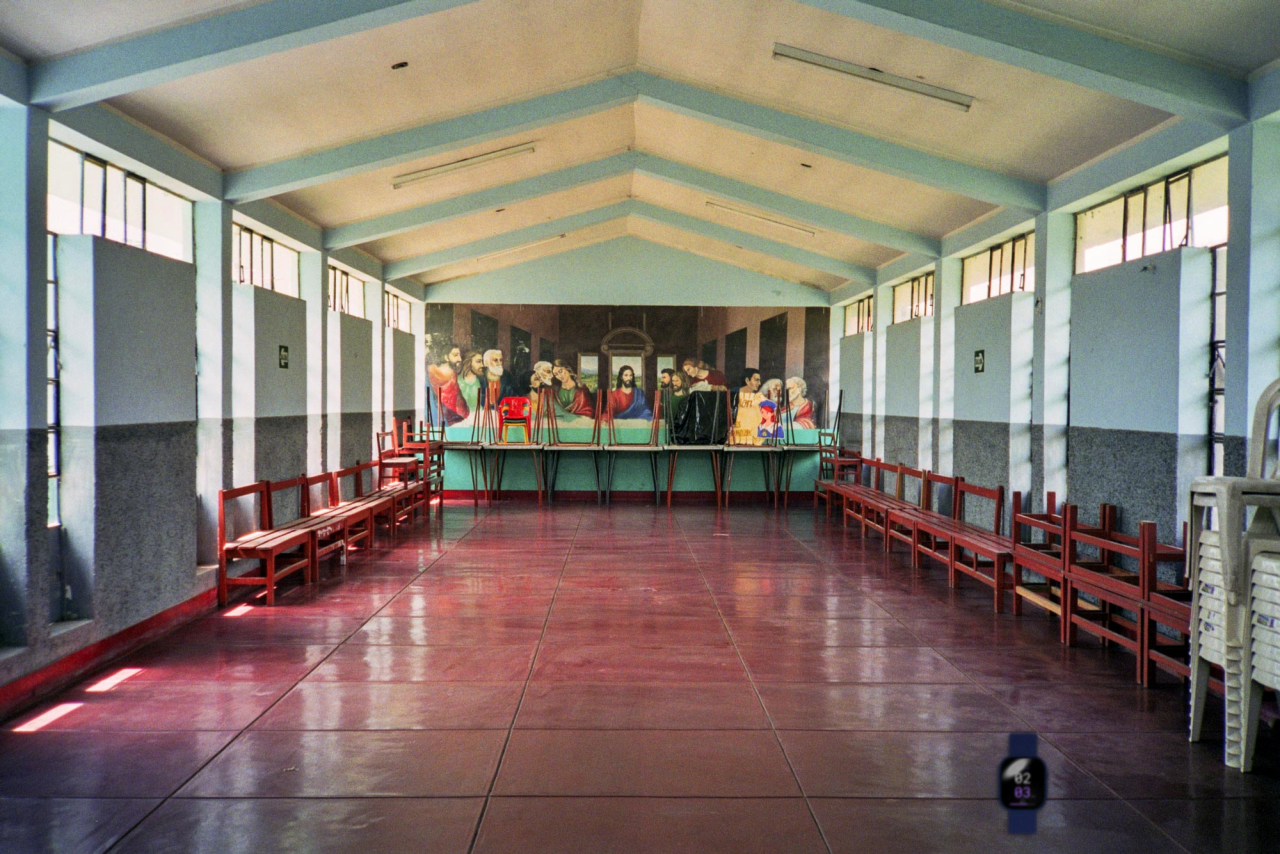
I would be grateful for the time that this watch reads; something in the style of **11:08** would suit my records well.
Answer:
**2:03**
